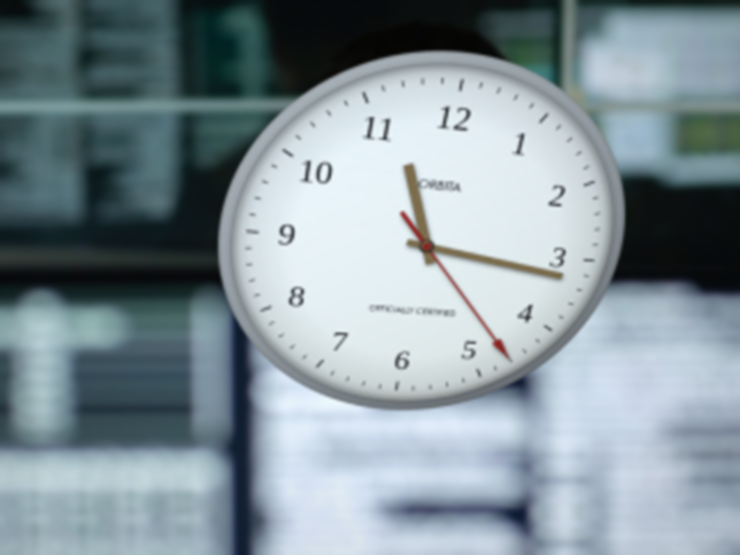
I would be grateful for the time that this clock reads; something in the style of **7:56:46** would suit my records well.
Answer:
**11:16:23**
